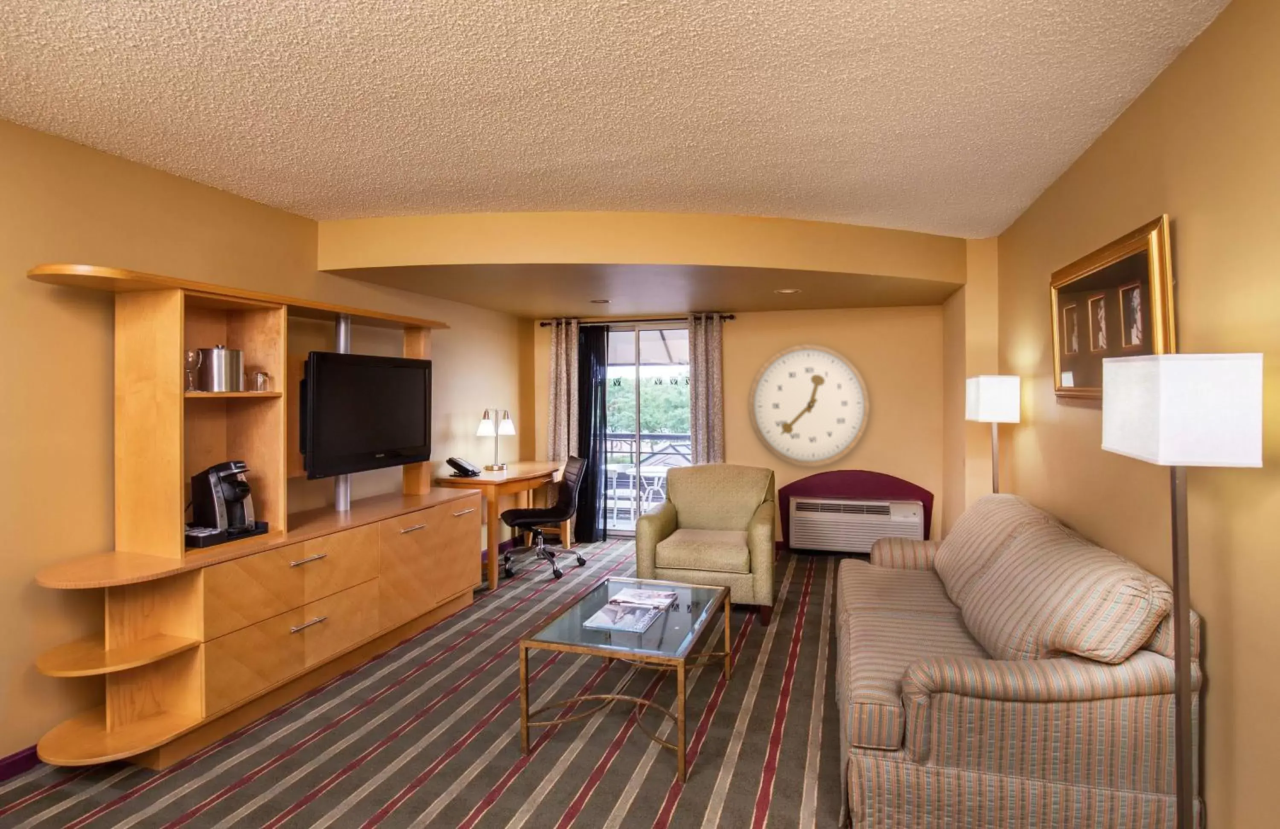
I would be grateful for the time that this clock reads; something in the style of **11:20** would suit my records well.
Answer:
**12:38**
